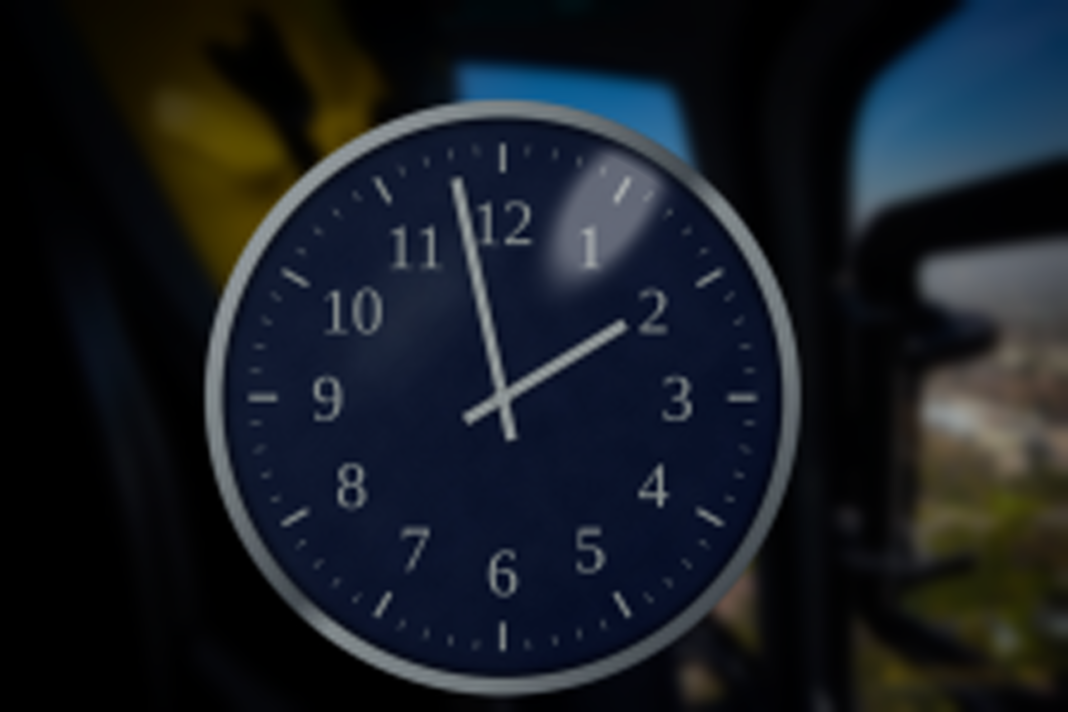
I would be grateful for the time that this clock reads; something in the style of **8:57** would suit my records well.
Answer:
**1:58**
